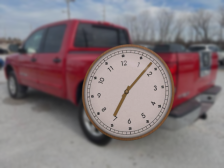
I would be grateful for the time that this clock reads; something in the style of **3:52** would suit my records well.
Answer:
**7:08**
